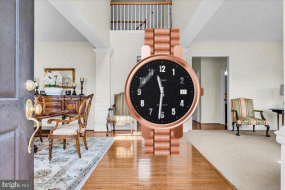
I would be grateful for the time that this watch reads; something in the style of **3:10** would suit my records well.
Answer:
**11:31**
